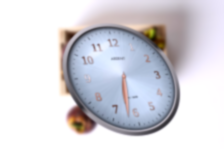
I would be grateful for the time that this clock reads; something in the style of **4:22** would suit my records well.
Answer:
**6:32**
